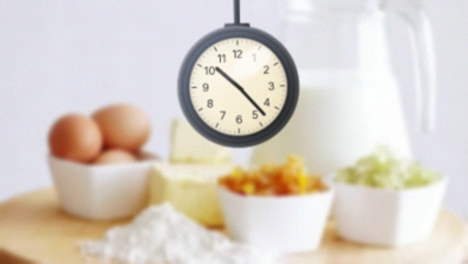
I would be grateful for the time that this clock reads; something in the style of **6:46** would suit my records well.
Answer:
**10:23**
